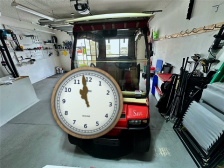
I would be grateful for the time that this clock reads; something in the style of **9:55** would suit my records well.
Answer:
**10:58**
